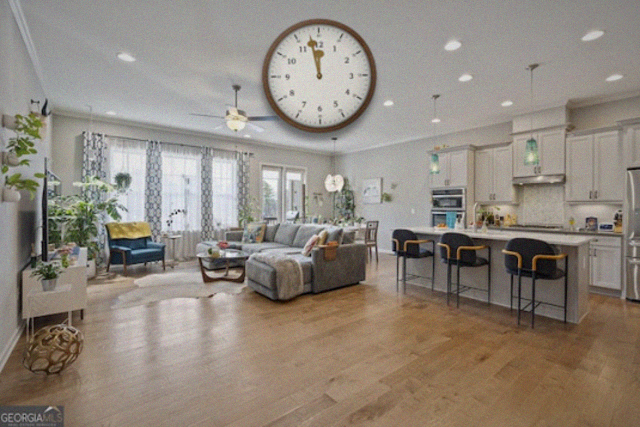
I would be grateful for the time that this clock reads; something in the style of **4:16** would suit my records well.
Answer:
**11:58**
